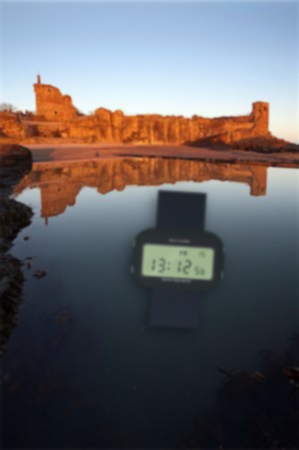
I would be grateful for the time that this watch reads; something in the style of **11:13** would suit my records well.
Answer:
**13:12**
